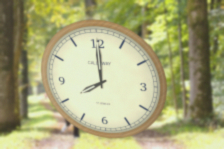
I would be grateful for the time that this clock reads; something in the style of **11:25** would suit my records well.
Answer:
**8:00**
